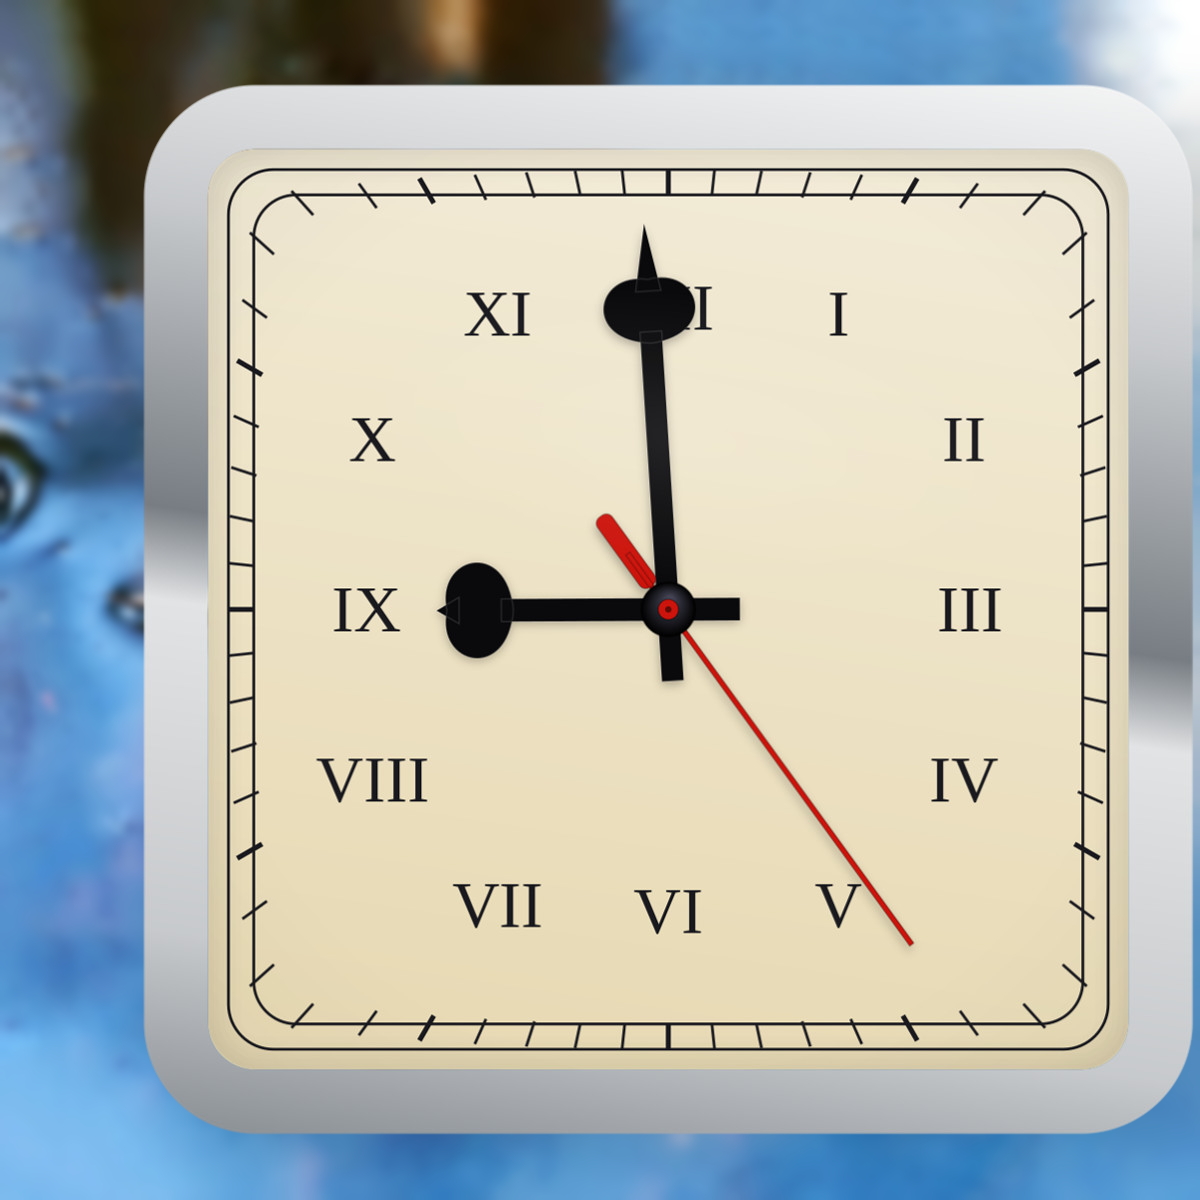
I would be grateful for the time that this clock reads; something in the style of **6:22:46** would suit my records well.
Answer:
**8:59:24**
